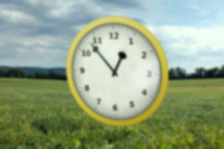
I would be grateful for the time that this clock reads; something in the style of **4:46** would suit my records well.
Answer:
**12:53**
